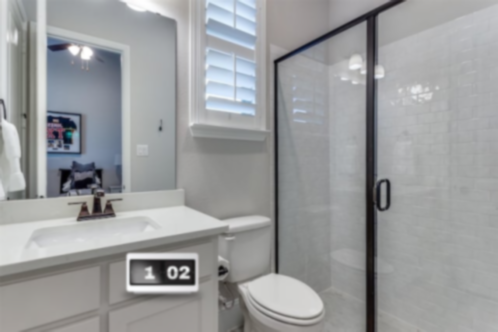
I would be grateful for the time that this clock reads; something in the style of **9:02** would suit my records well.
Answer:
**1:02**
